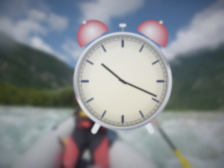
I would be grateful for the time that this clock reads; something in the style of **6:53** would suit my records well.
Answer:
**10:19**
